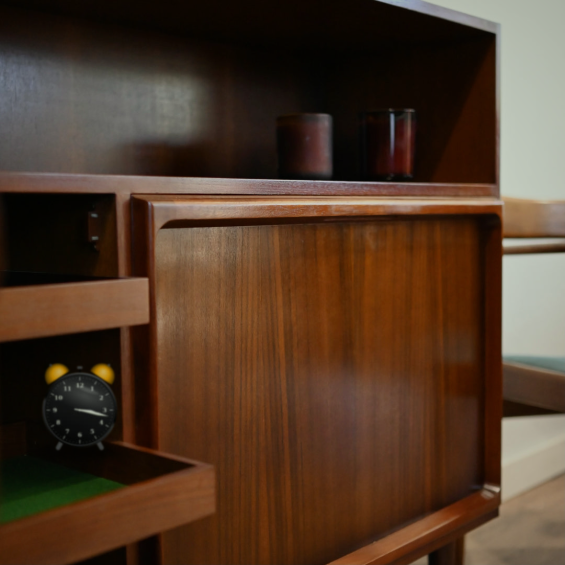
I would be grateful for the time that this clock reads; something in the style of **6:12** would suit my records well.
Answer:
**3:17**
